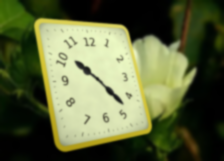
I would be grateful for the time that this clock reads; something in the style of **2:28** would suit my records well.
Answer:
**10:23**
